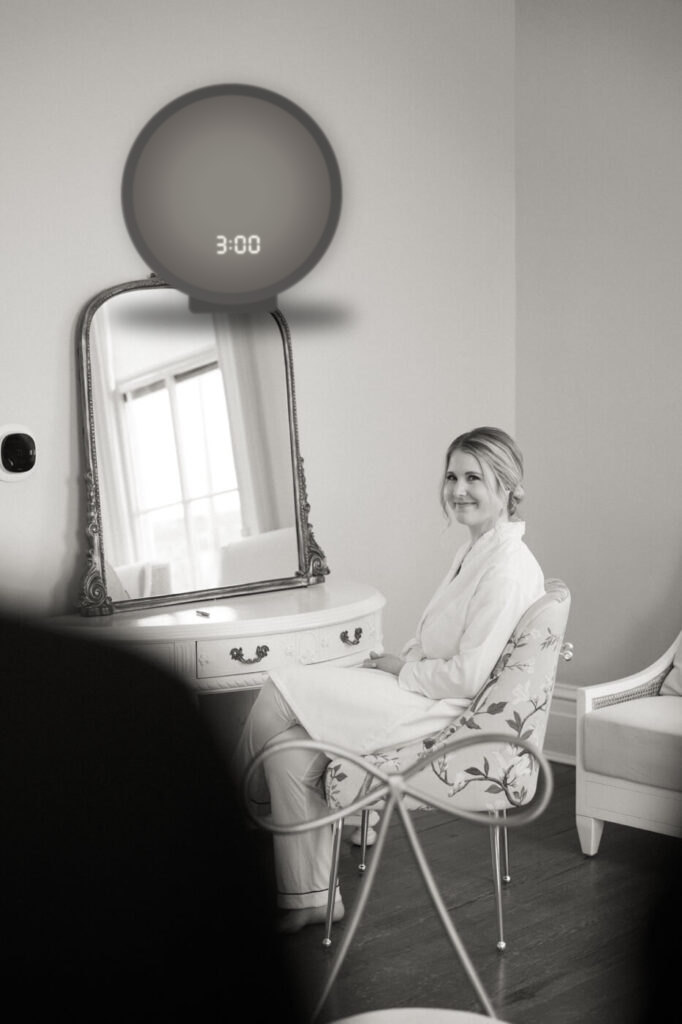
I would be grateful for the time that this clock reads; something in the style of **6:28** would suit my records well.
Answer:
**3:00**
